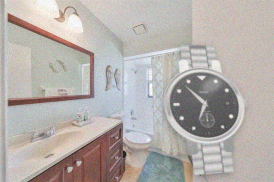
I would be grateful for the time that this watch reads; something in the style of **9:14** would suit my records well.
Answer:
**6:53**
